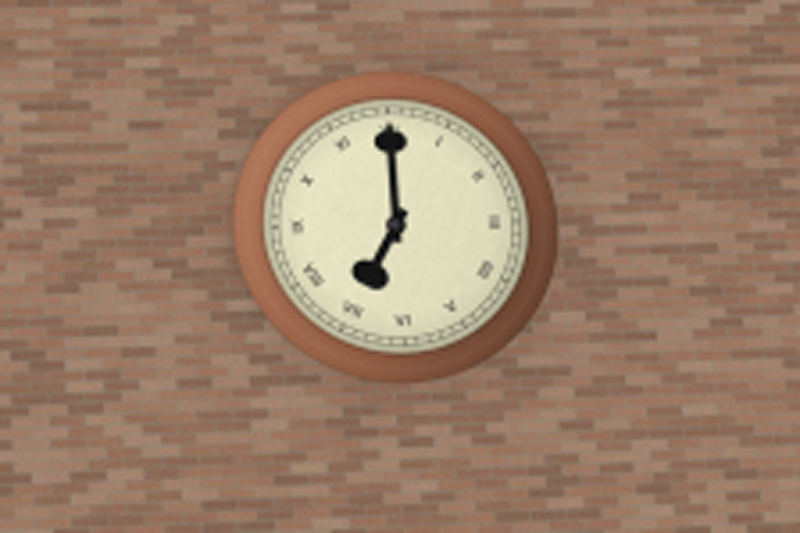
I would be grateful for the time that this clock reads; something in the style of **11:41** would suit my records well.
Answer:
**7:00**
